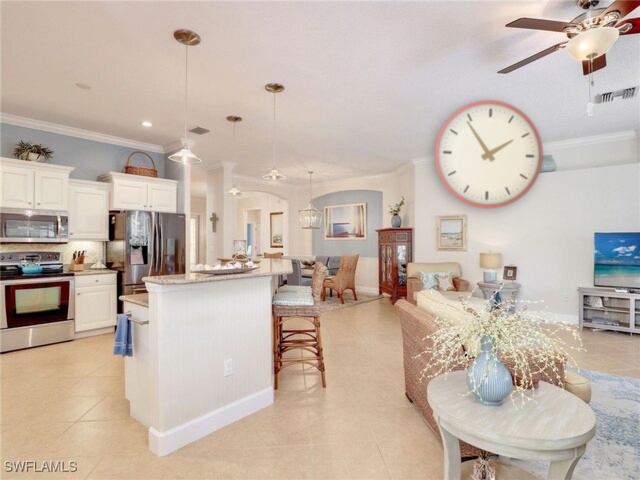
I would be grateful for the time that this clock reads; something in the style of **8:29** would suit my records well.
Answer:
**1:54**
